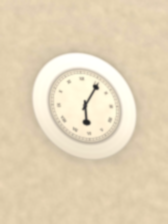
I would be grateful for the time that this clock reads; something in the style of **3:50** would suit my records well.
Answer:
**6:06**
